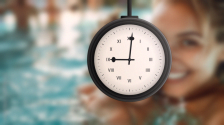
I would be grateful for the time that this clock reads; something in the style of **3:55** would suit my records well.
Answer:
**9:01**
